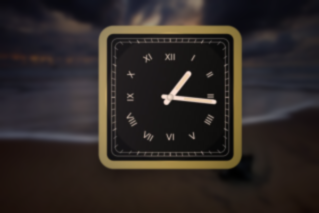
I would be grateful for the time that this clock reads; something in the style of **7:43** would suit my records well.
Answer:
**1:16**
